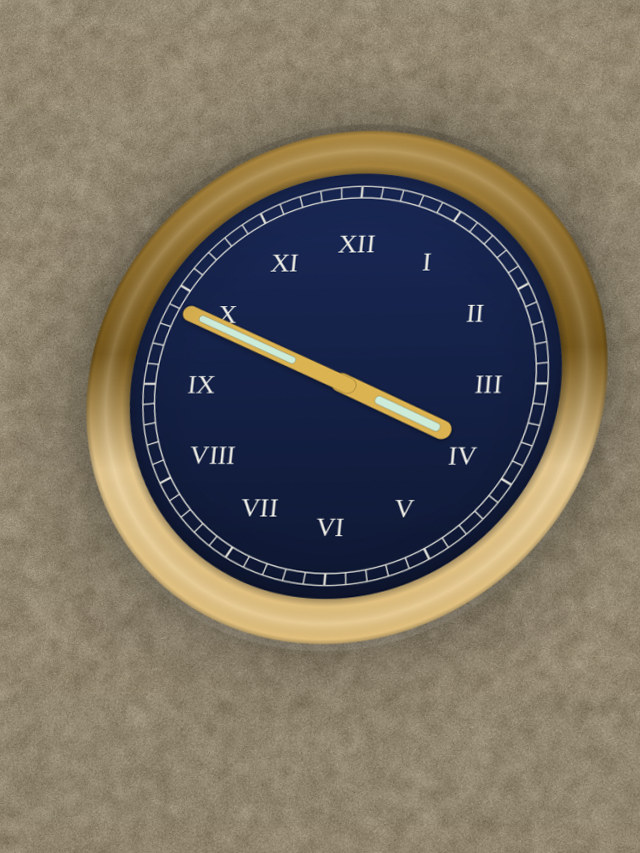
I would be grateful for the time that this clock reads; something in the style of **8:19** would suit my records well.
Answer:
**3:49**
